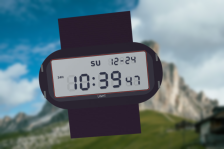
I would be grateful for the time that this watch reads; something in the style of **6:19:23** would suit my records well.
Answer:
**10:39:47**
